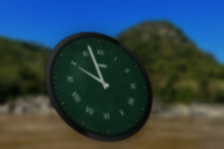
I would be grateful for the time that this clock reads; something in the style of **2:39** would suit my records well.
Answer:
**9:57**
